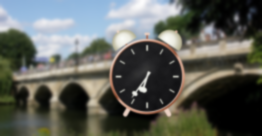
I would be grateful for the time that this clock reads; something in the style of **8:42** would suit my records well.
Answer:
**6:36**
